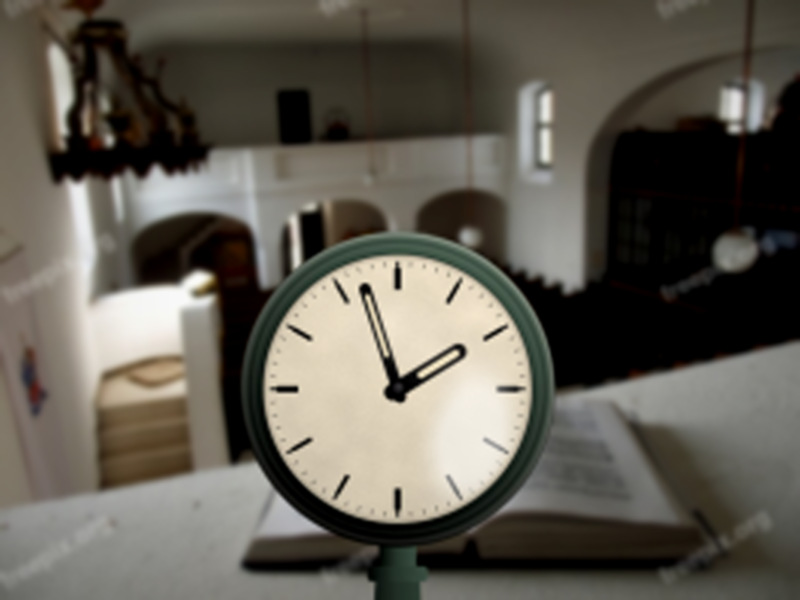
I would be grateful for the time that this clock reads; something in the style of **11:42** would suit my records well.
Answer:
**1:57**
